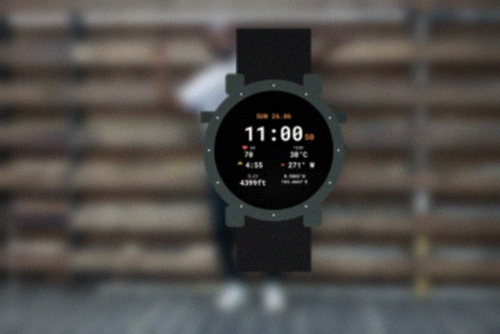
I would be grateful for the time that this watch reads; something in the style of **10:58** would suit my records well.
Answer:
**11:00**
